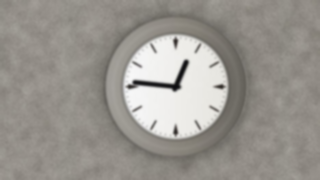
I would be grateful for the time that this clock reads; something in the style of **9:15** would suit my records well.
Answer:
**12:46**
